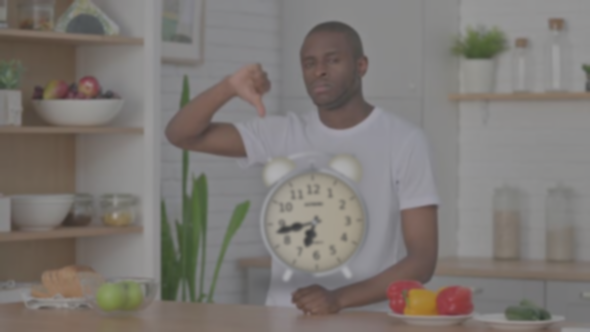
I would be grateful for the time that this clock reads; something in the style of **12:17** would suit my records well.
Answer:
**6:43**
